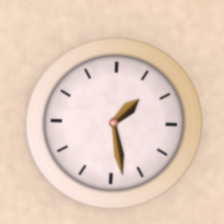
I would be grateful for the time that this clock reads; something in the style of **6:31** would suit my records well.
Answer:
**1:28**
